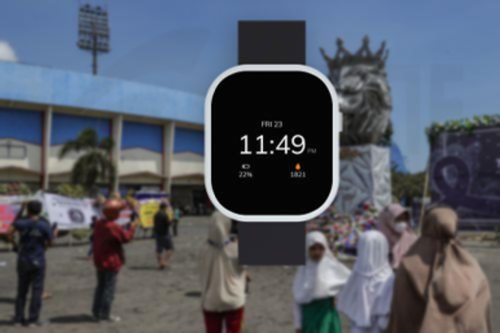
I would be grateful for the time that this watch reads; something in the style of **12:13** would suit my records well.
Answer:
**11:49**
